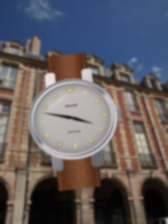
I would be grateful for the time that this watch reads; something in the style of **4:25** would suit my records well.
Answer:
**3:48**
